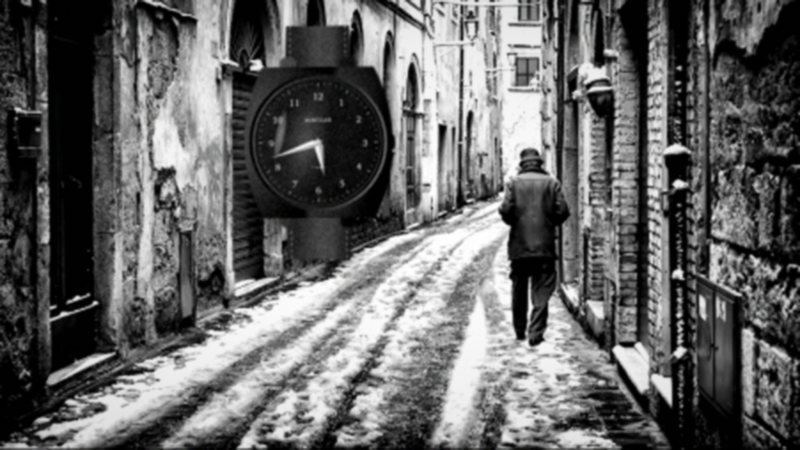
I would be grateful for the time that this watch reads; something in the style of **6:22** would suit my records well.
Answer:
**5:42**
